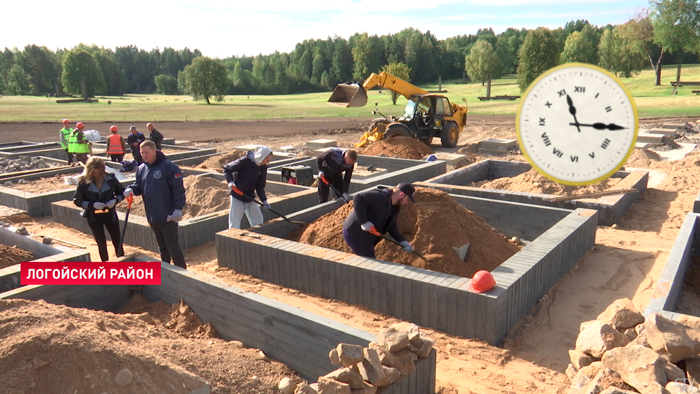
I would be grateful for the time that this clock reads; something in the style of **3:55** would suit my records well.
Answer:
**11:15**
